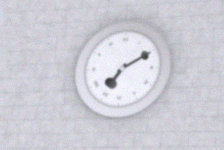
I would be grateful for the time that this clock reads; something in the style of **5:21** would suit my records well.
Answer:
**7:10**
